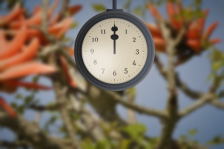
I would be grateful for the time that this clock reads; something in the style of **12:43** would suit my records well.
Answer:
**12:00**
